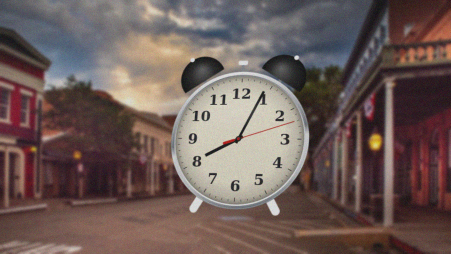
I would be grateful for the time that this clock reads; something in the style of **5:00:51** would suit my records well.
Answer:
**8:04:12**
